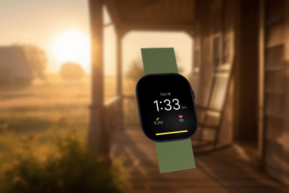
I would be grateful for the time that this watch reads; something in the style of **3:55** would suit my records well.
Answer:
**1:33**
